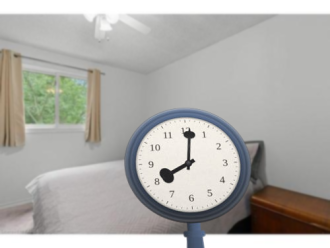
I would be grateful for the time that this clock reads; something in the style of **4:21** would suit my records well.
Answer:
**8:01**
